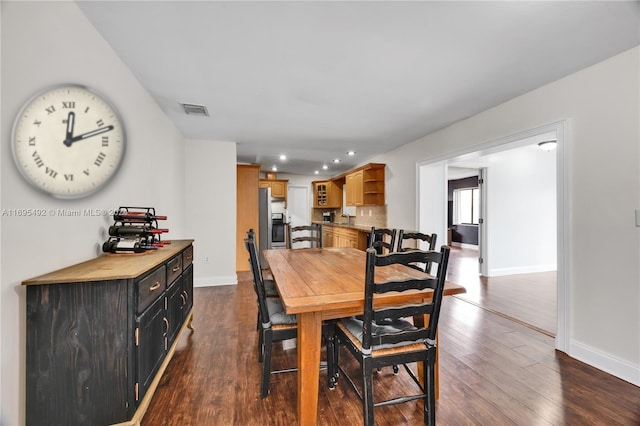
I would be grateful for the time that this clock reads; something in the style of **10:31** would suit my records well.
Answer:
**12:12**
